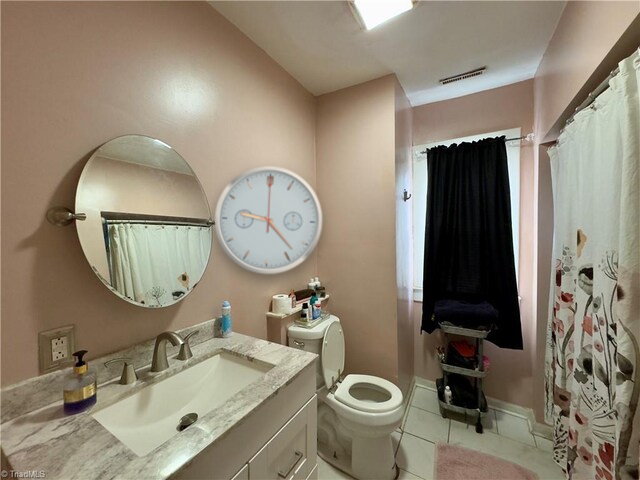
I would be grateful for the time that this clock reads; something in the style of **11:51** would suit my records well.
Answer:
**9:23**
